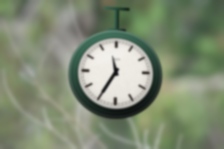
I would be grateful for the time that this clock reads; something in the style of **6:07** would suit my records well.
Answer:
**11:35**
